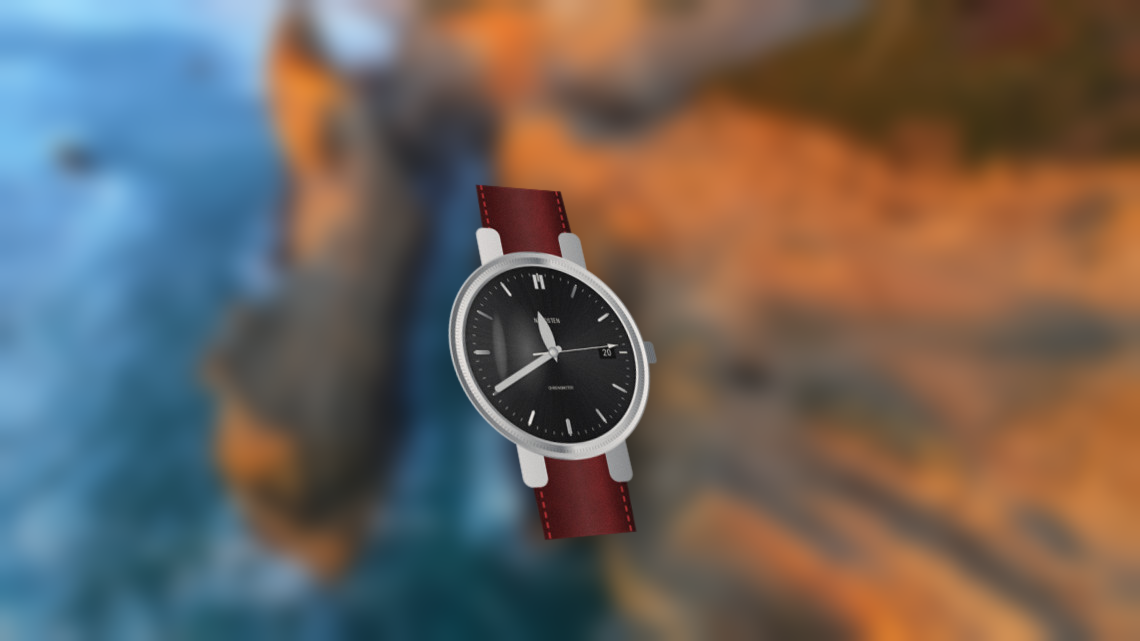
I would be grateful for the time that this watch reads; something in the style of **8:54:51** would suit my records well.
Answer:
**11:40:14**
